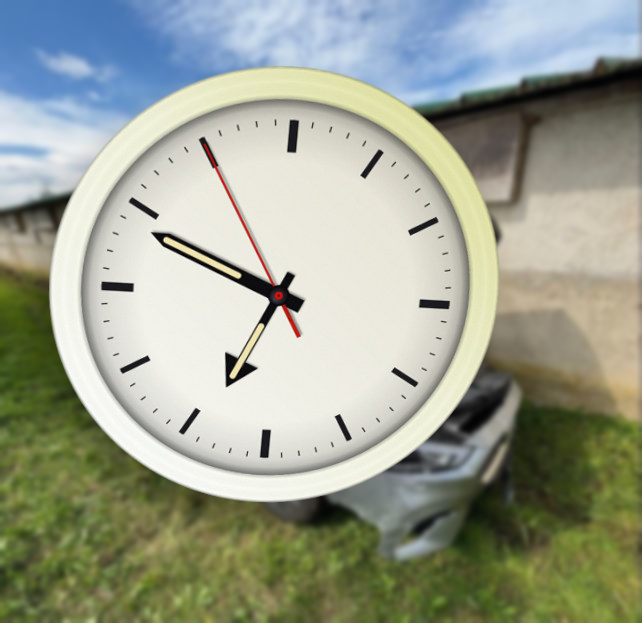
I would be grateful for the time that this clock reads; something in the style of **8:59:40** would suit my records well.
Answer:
**6:48:55**
